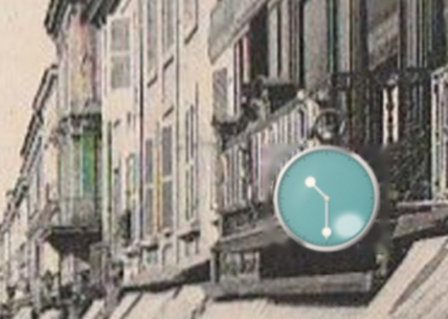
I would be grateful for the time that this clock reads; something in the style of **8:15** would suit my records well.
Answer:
**10:30**
